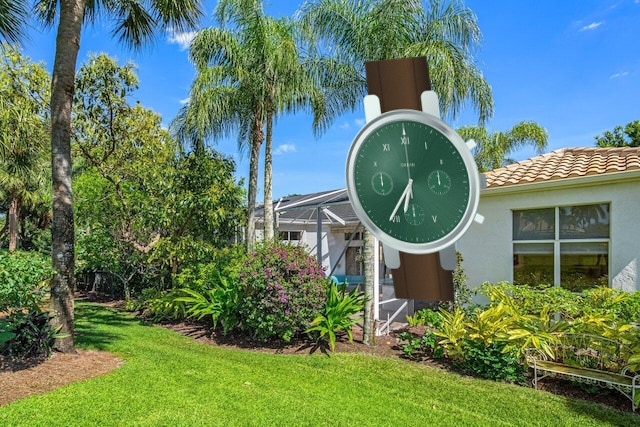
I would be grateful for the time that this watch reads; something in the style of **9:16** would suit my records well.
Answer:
**6:36**
